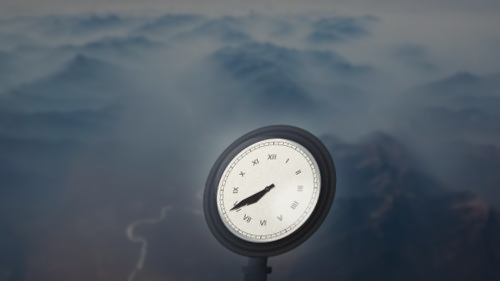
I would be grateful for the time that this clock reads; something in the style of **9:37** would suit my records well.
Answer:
**7:40**
